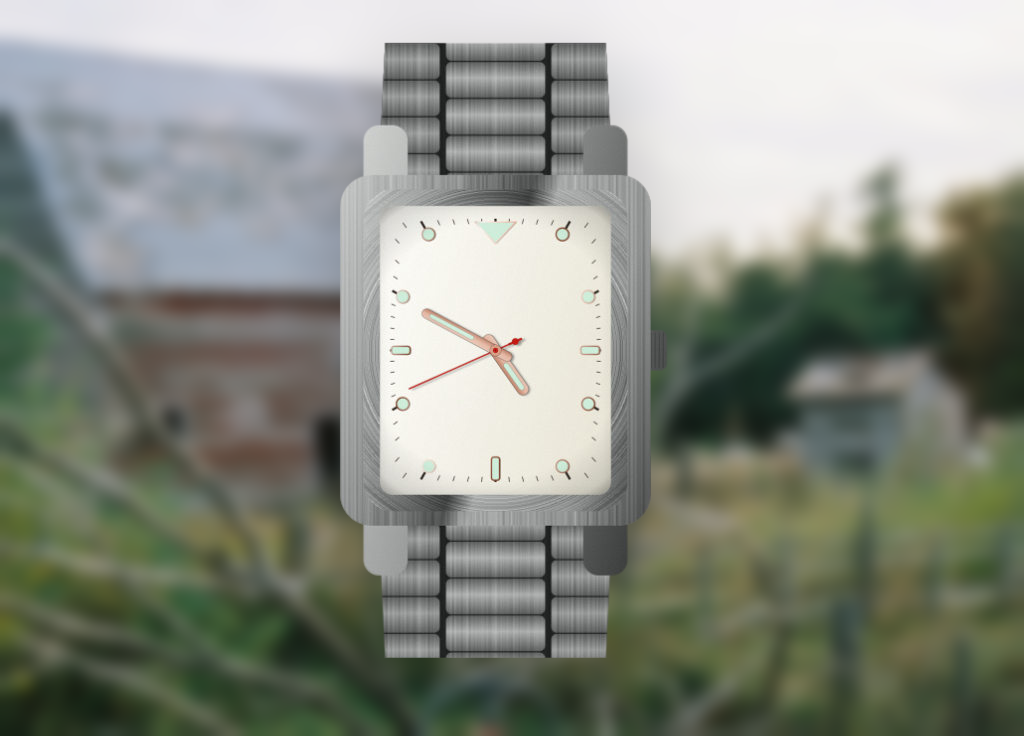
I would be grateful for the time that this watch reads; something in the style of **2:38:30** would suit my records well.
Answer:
**4:49:41**
